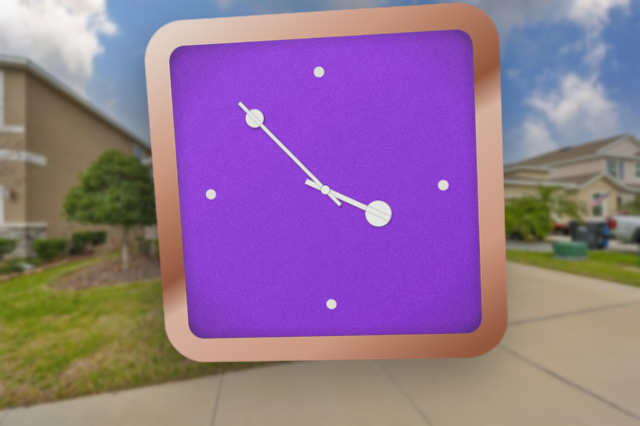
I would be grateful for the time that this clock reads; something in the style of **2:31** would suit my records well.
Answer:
**3:53**
